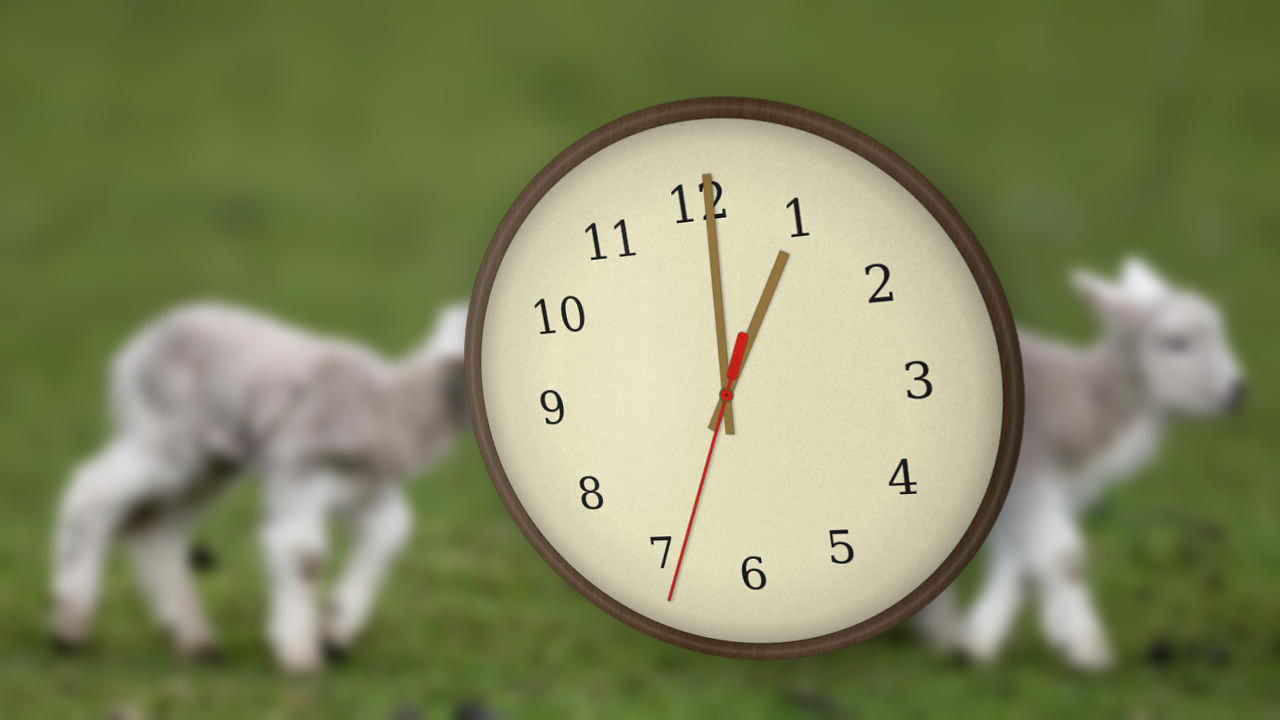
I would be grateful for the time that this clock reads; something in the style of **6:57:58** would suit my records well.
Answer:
**1:00:34**
